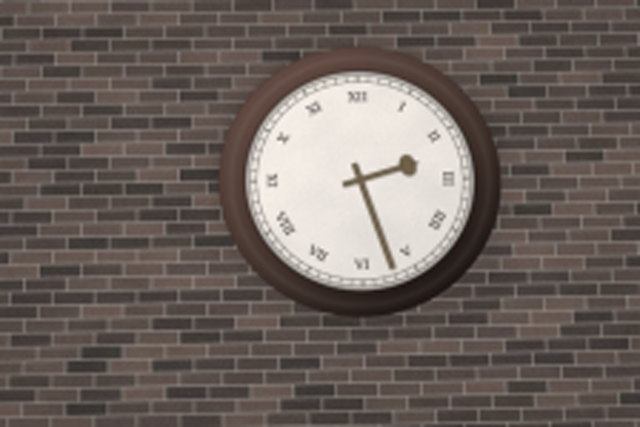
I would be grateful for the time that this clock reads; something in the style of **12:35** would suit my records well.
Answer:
**2:27**
